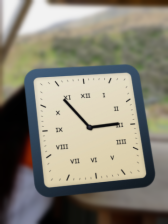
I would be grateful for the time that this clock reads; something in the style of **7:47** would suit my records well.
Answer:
**2:54**
